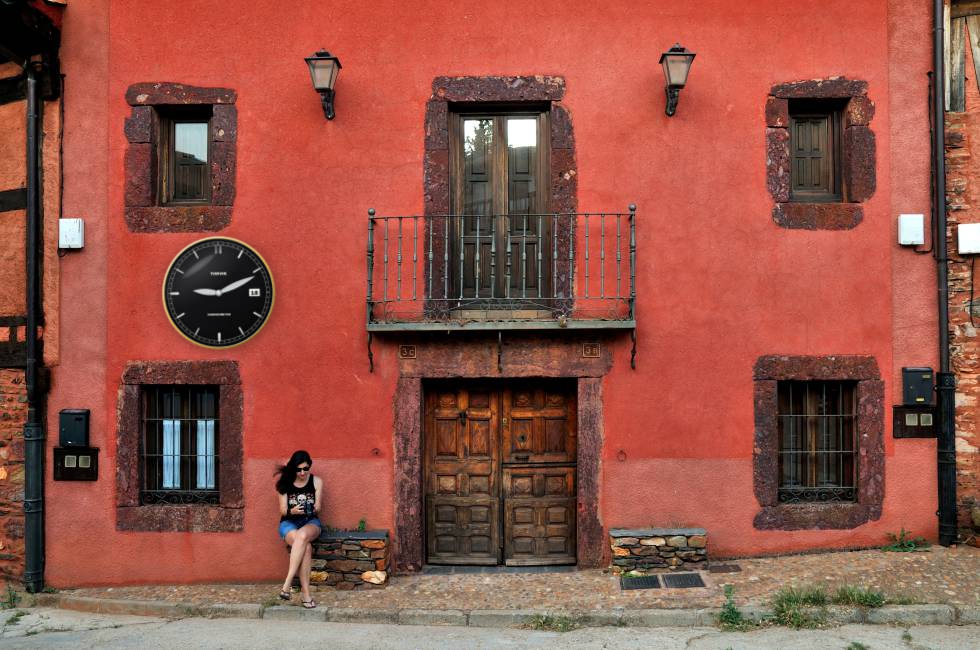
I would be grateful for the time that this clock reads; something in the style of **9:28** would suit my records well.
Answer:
**9:11**
